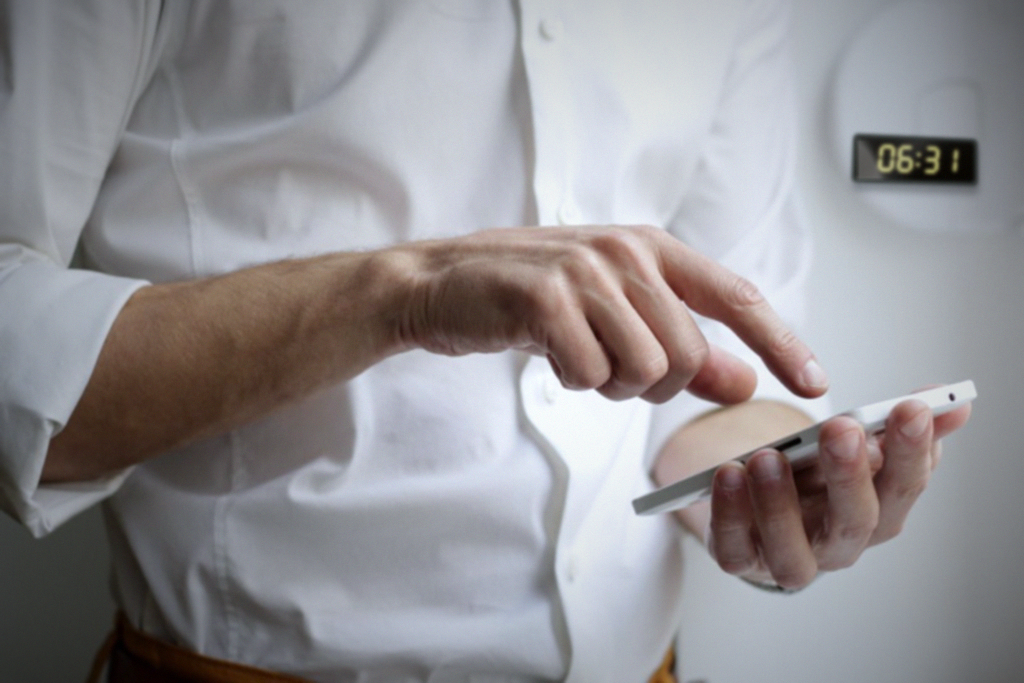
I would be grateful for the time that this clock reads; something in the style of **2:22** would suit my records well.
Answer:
**6:31**
